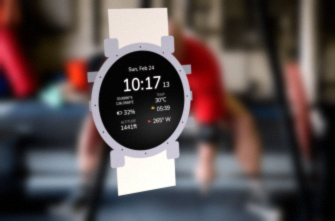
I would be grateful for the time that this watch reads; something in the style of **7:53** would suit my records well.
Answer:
**10:17**
